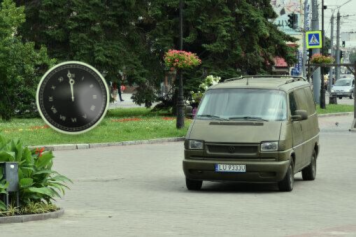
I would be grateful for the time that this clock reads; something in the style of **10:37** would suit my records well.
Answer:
**11:59**
